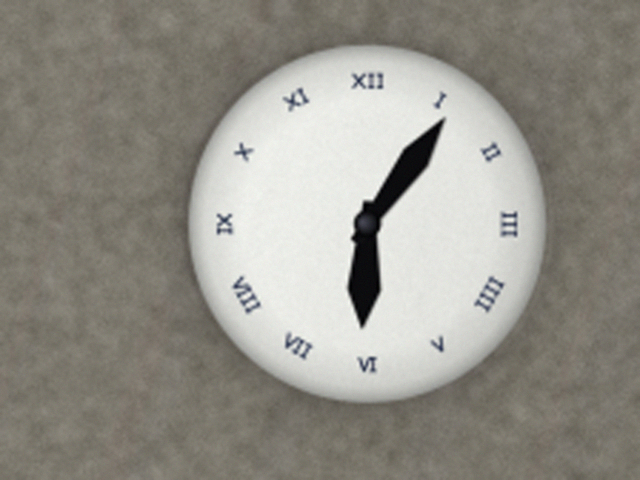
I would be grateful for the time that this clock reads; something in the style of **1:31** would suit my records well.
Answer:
**6:06**
